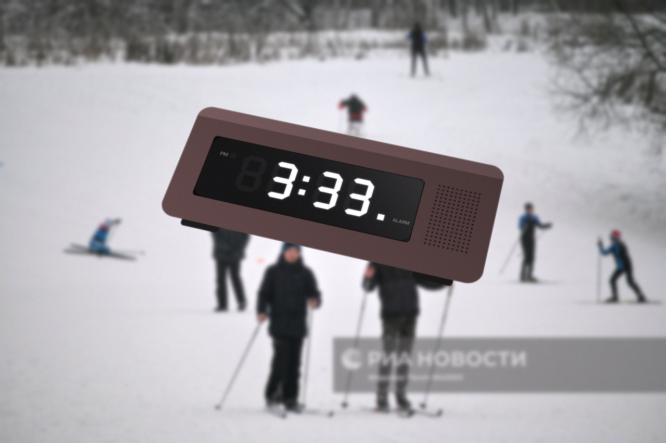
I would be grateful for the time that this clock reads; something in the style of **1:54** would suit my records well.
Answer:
**3:33**
